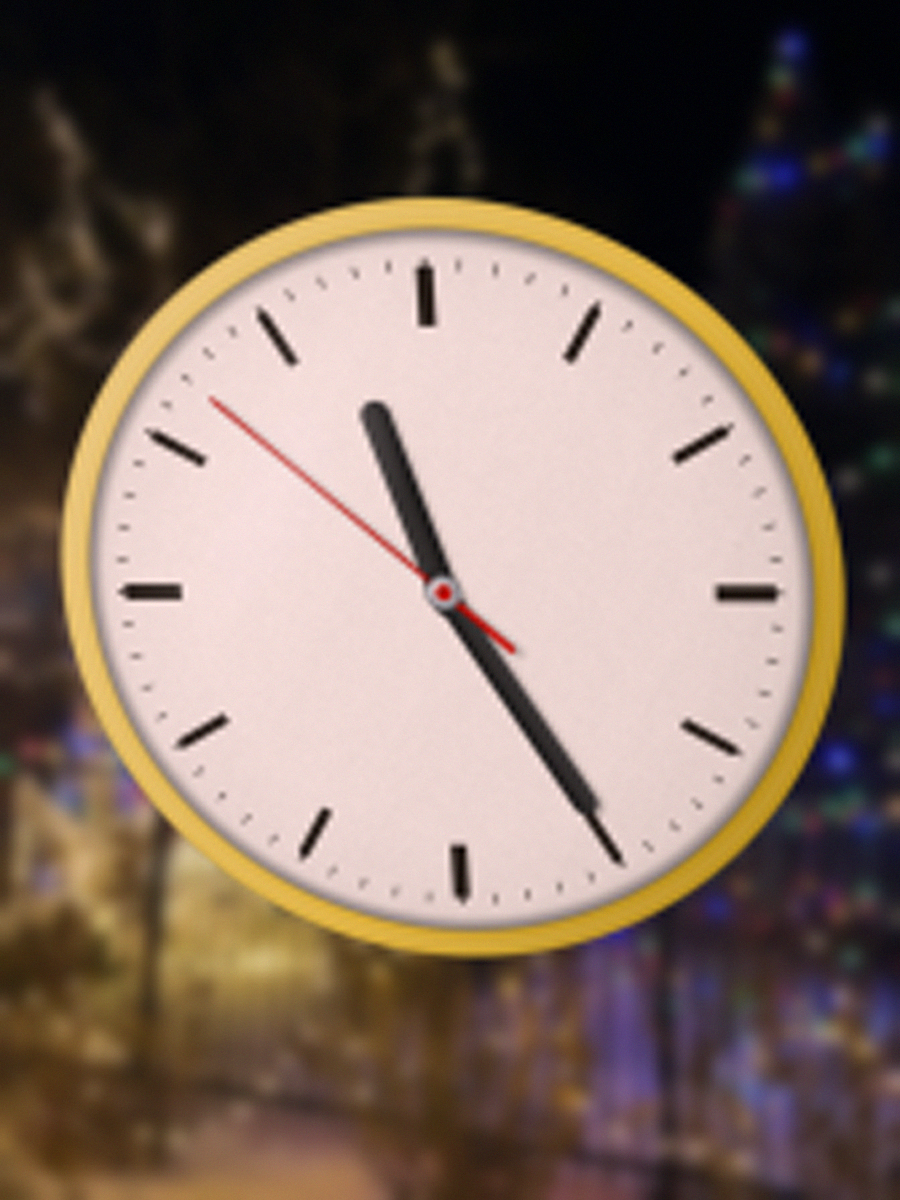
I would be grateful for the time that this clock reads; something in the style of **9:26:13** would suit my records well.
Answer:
**11:24:52**
